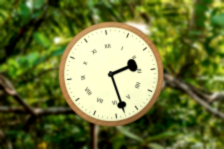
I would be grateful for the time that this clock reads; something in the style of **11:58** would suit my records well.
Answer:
**2:28**
